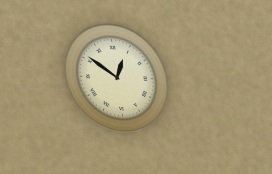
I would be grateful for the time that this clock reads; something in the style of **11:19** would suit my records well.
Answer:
**12:51**
